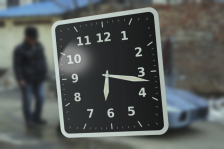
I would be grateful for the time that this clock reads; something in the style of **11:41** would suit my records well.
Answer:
**6:17**
